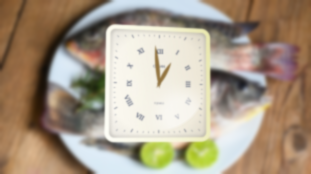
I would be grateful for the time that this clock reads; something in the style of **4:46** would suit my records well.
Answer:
**12:59**
